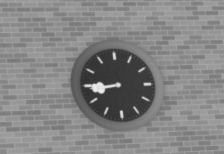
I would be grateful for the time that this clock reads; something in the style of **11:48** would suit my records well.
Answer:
**8:44**
